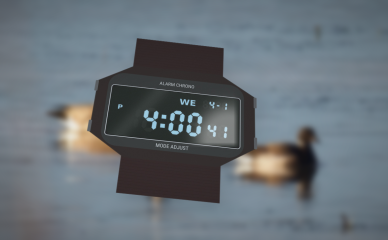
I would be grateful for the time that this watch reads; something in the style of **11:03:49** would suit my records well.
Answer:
**4:00:41**
